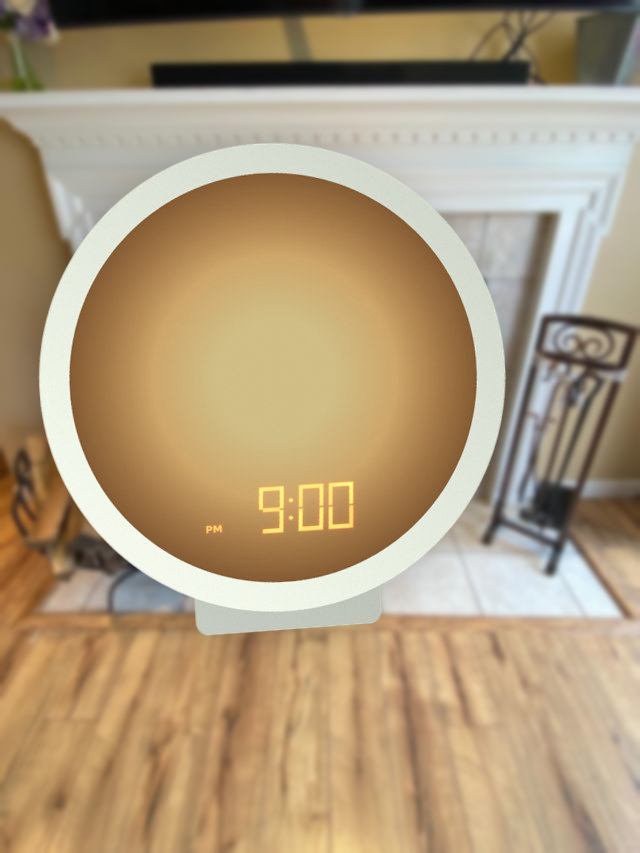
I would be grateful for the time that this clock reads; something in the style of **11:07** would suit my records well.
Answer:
**9:00**
